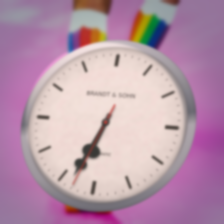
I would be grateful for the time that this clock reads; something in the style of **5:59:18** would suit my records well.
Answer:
**6:33:33**
